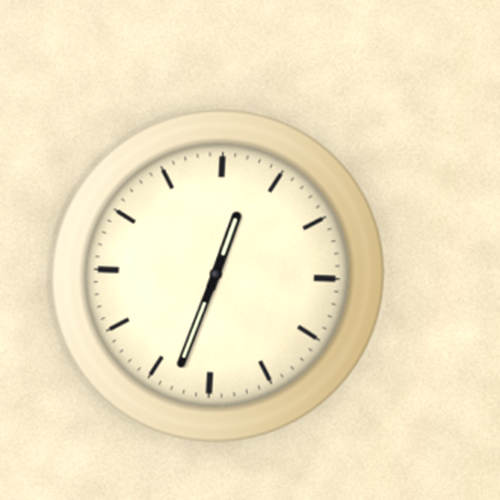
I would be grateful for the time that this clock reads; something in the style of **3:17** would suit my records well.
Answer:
**12:33**
